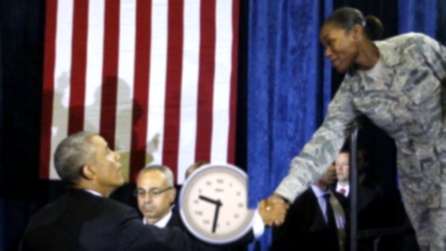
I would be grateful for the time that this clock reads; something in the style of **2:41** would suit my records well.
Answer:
**9:31**
